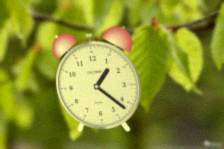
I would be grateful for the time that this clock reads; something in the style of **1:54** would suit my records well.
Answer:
**1:22**
